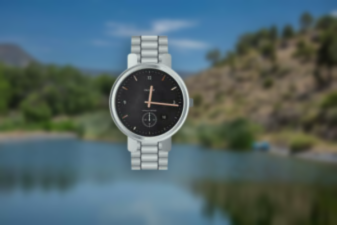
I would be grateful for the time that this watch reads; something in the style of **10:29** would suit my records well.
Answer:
**12:16**
